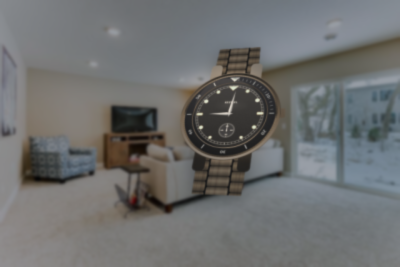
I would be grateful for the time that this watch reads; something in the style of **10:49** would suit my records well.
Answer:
**9:01**
